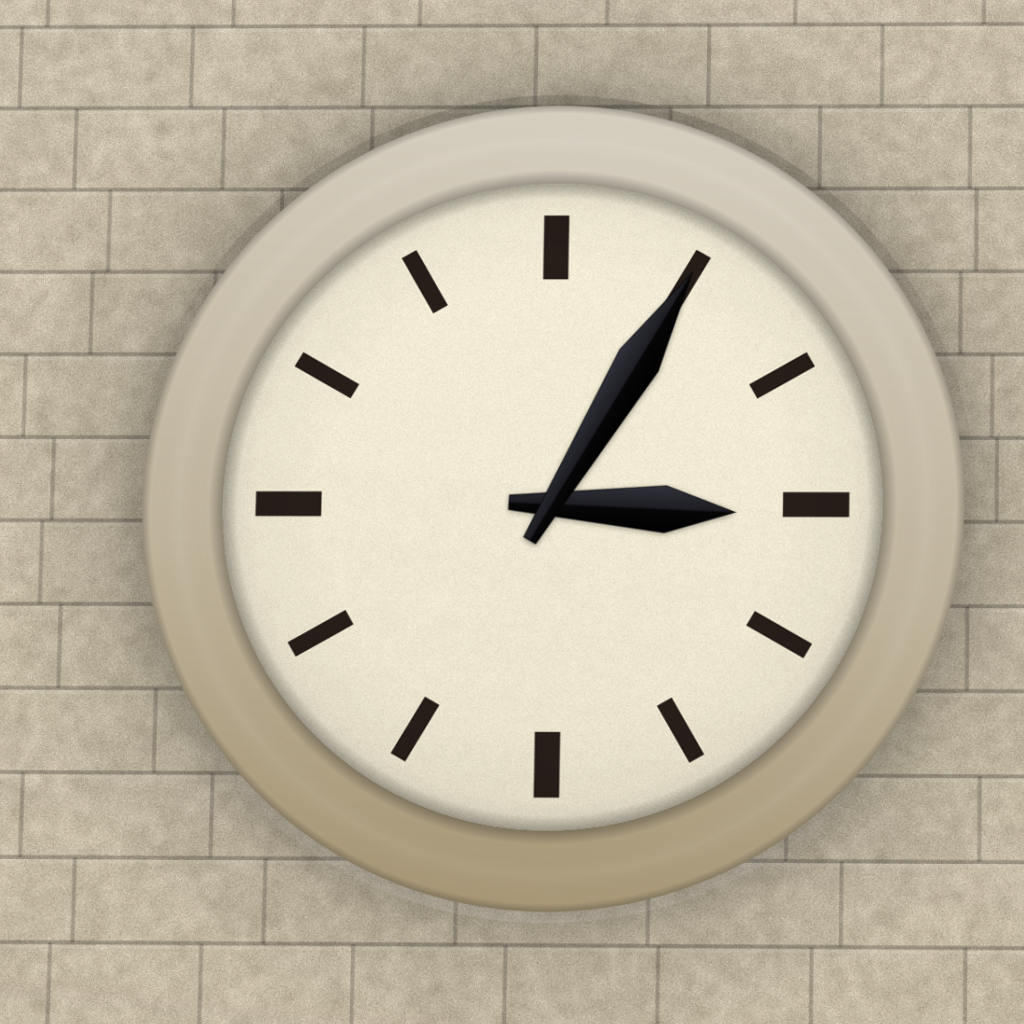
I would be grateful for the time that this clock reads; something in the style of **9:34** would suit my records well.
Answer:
**3:05**
